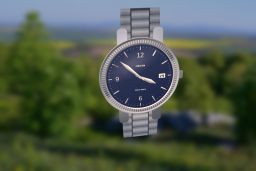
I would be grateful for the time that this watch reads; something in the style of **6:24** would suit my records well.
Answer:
**3:52**
